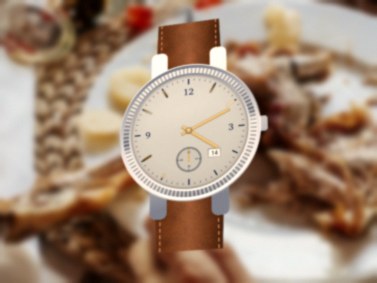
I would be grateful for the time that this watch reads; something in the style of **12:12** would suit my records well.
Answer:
**4:11**
